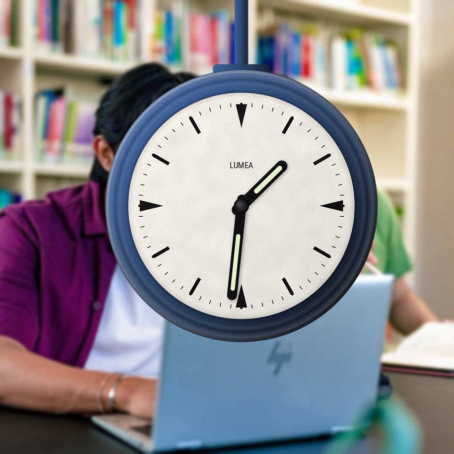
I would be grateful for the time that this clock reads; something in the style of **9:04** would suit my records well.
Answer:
**1:31**
